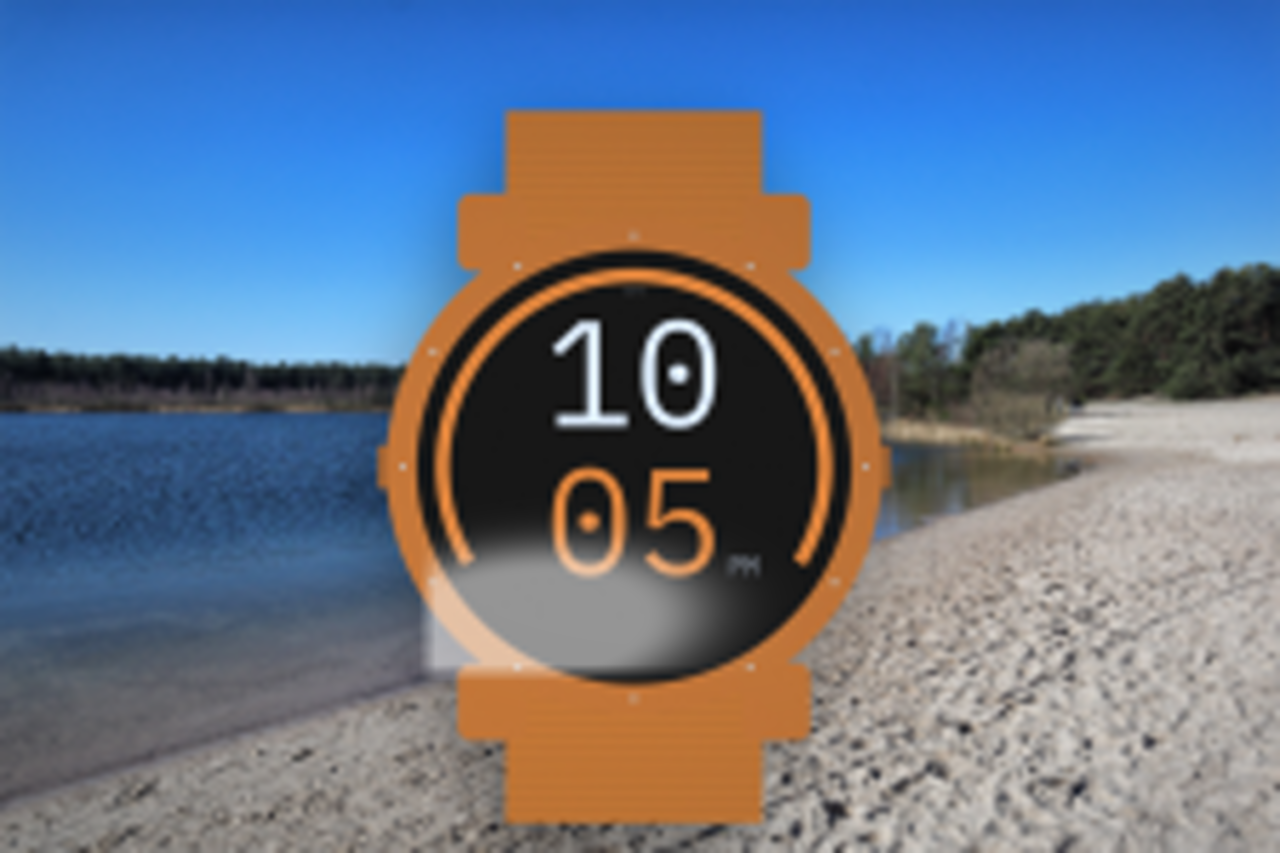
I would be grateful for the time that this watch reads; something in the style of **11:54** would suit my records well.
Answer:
**10:05**
